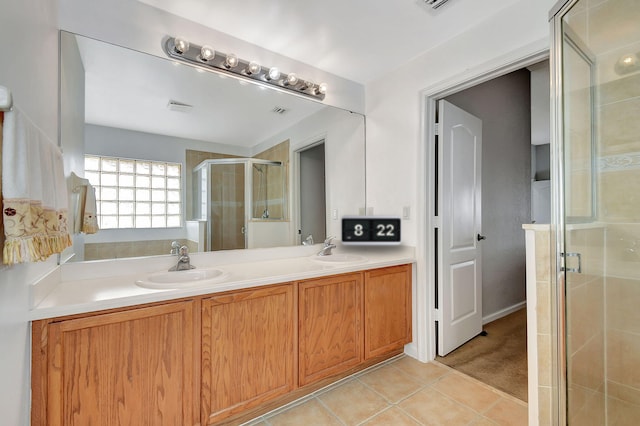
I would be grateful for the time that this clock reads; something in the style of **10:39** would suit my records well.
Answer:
**8:22**
